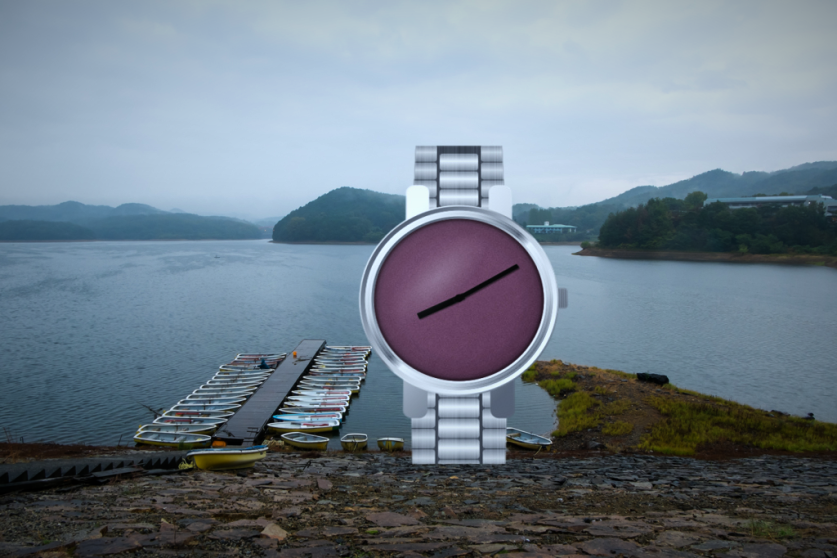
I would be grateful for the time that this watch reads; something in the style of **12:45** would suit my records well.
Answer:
**8:10**
